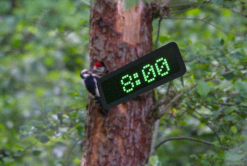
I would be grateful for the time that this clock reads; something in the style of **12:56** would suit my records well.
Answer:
**8:00**
